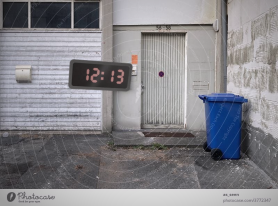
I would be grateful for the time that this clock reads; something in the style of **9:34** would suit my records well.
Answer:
**12:13**
